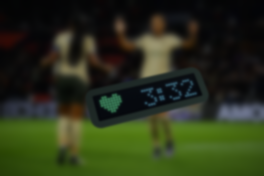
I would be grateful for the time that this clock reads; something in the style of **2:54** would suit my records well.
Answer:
**3:32**
